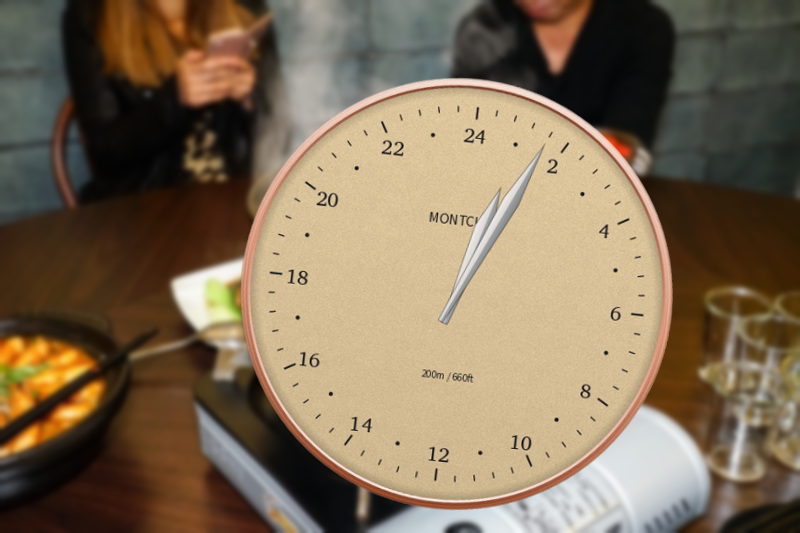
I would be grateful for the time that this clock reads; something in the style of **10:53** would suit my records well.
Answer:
**1:04**
